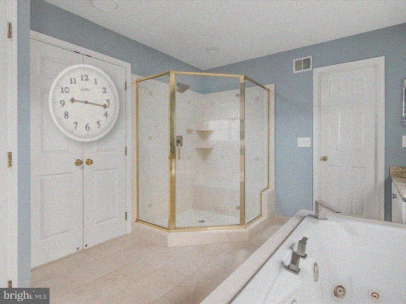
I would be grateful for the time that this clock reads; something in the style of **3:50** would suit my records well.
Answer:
**9:17**
